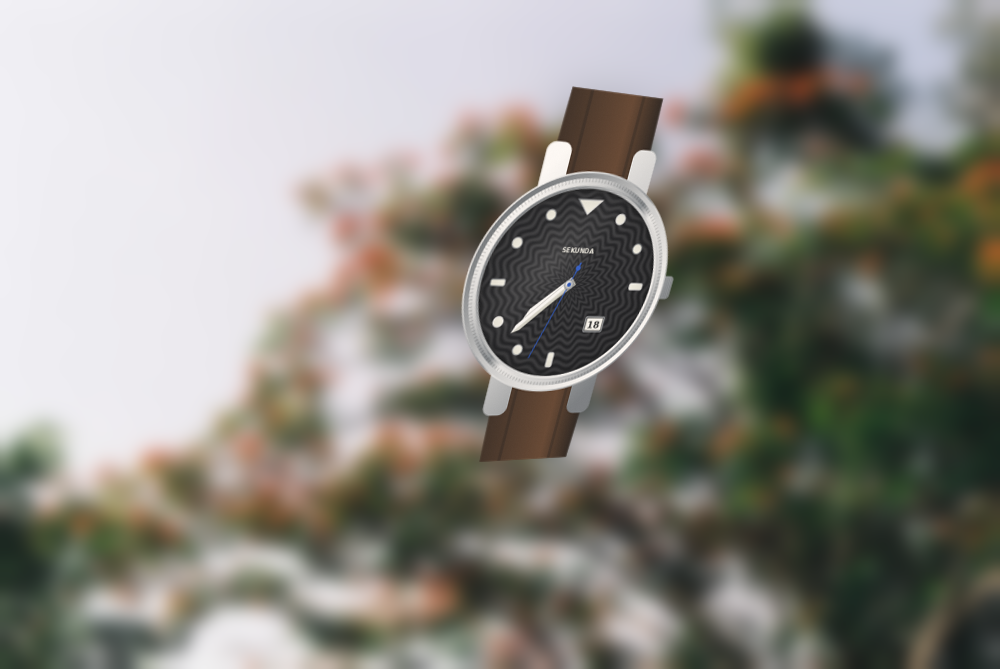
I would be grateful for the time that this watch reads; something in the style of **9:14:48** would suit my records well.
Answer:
**7:37:33**
